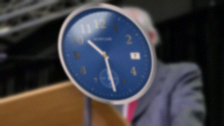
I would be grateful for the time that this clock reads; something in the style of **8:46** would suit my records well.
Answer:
**10:29**
